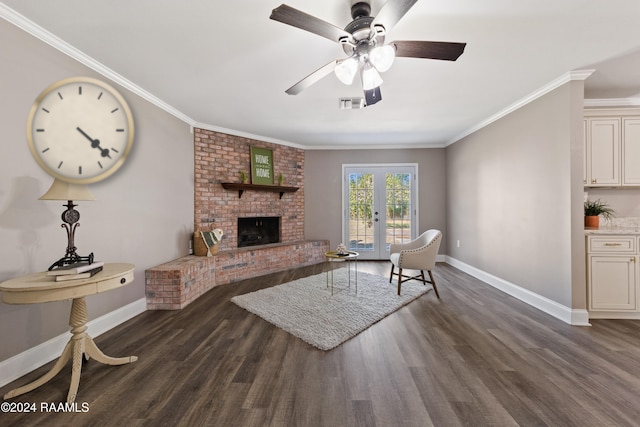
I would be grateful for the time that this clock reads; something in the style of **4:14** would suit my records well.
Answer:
**4:22**
